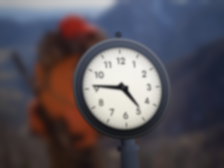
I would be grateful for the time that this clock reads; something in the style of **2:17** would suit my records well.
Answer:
**4:46**
